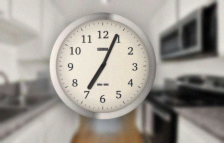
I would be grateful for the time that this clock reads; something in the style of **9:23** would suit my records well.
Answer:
**7:04**
